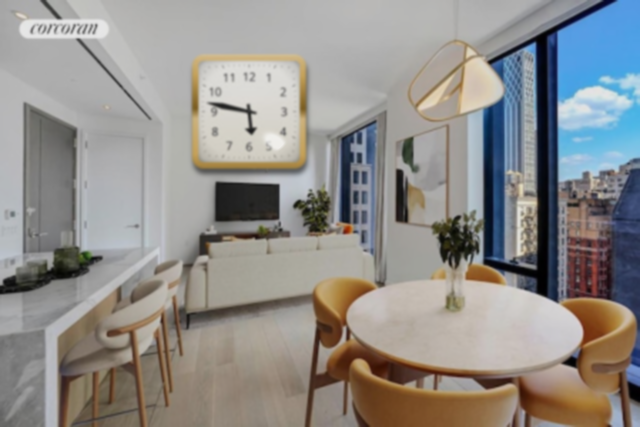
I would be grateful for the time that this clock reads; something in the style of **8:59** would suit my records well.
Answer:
**5:47**
